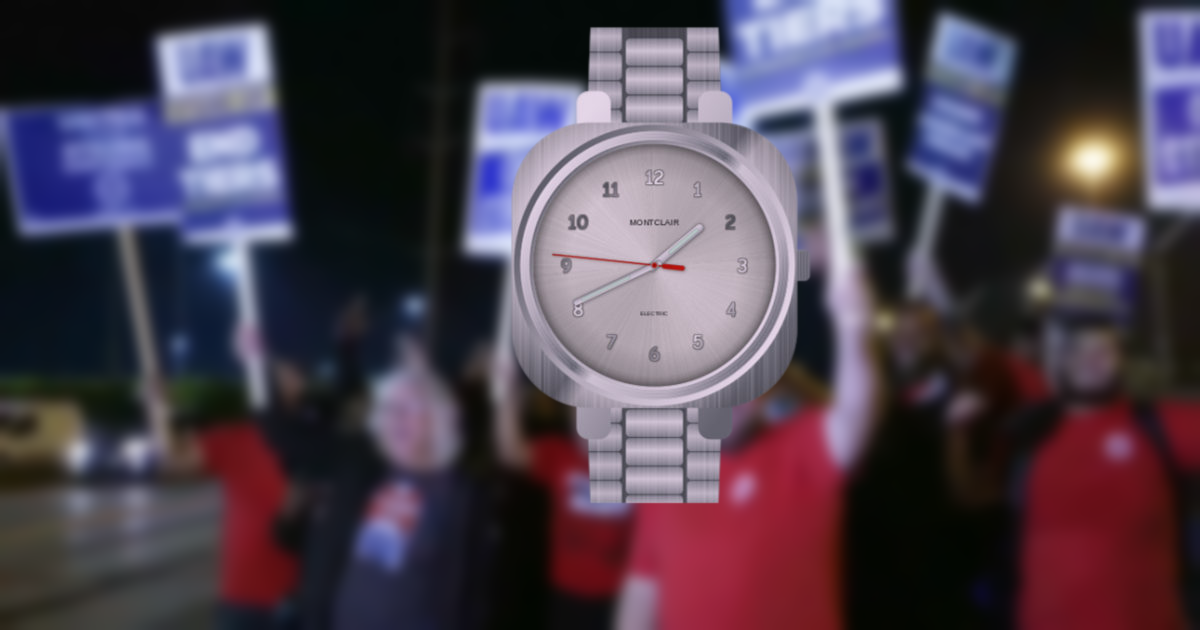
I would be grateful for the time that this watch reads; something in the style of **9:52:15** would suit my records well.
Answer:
**1:40:46**
